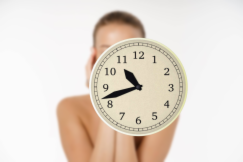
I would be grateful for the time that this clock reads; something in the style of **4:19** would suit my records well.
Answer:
**10:42**
